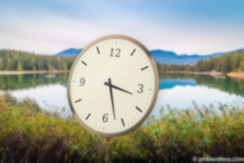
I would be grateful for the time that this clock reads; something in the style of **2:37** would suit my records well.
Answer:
**3:27**
